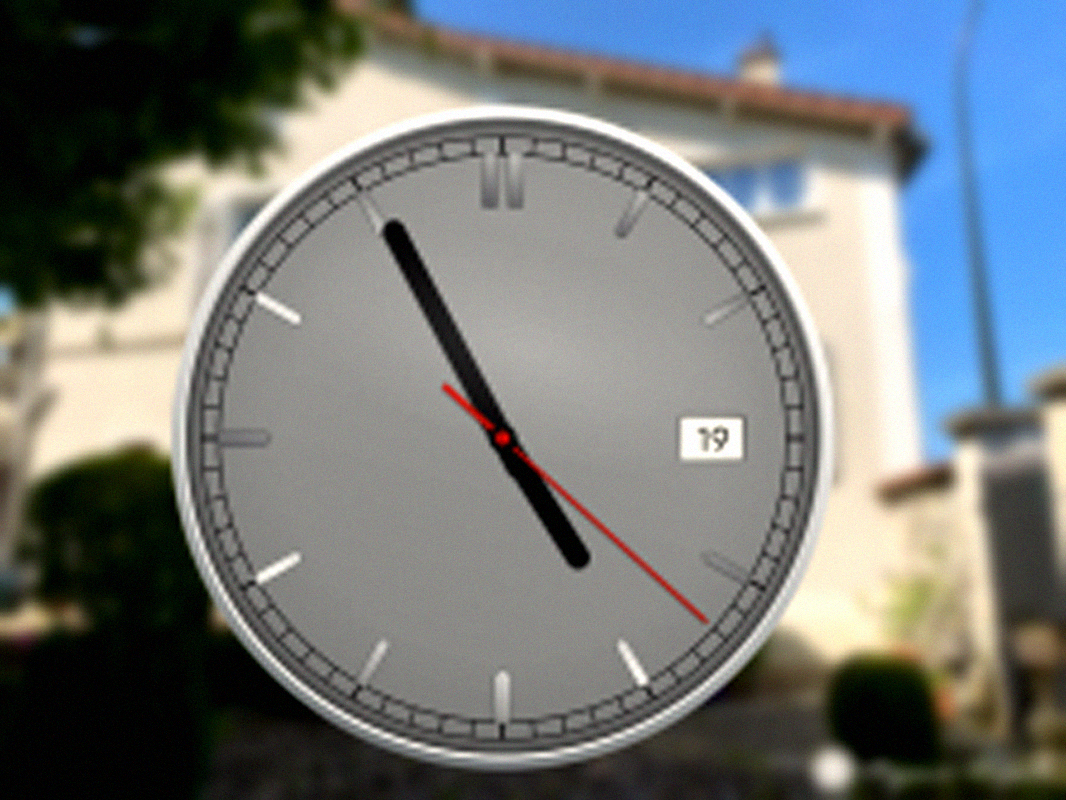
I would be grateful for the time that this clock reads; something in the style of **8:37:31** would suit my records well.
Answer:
**4:55:22**
